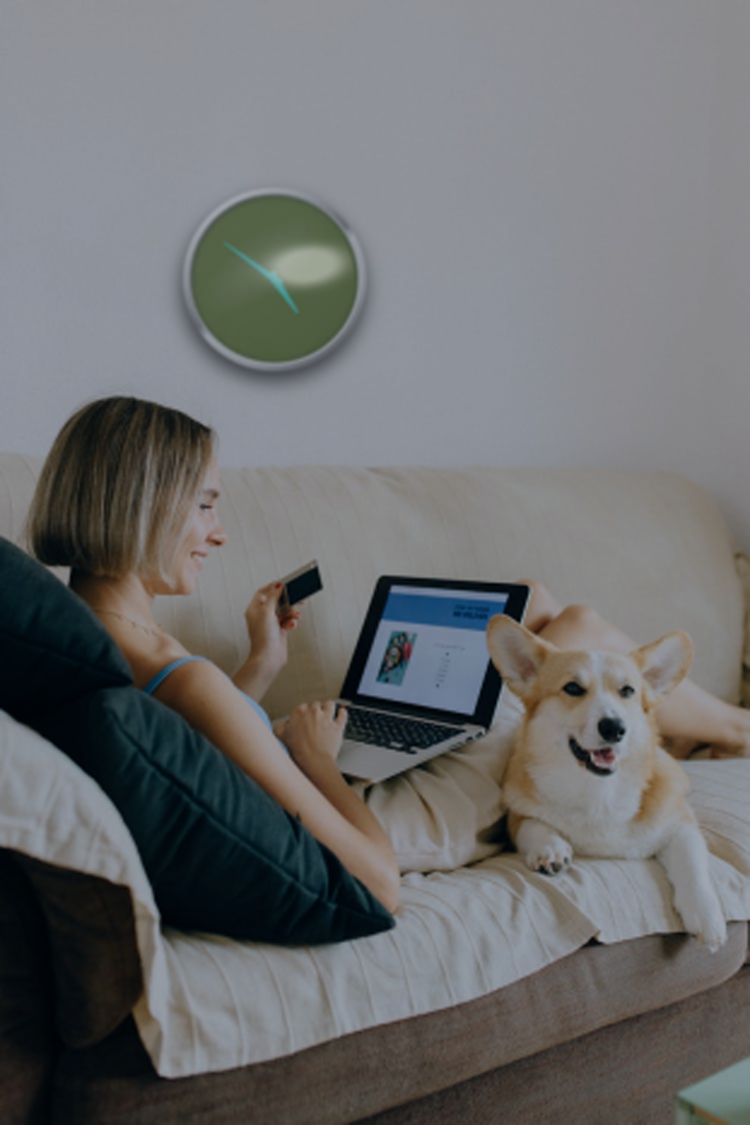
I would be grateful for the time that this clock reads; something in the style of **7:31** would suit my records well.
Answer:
**4:51**
